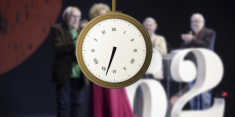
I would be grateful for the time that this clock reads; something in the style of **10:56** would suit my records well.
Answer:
**6:33**
